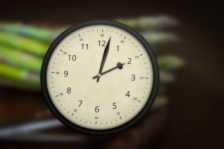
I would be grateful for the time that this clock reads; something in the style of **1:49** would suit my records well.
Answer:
**2:02**
